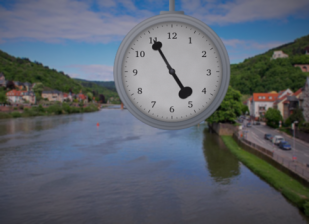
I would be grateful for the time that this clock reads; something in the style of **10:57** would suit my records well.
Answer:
**4:55**
